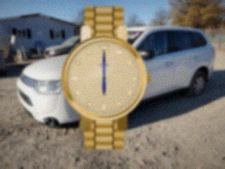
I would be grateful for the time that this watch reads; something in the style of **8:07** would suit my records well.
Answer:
**6:00**
